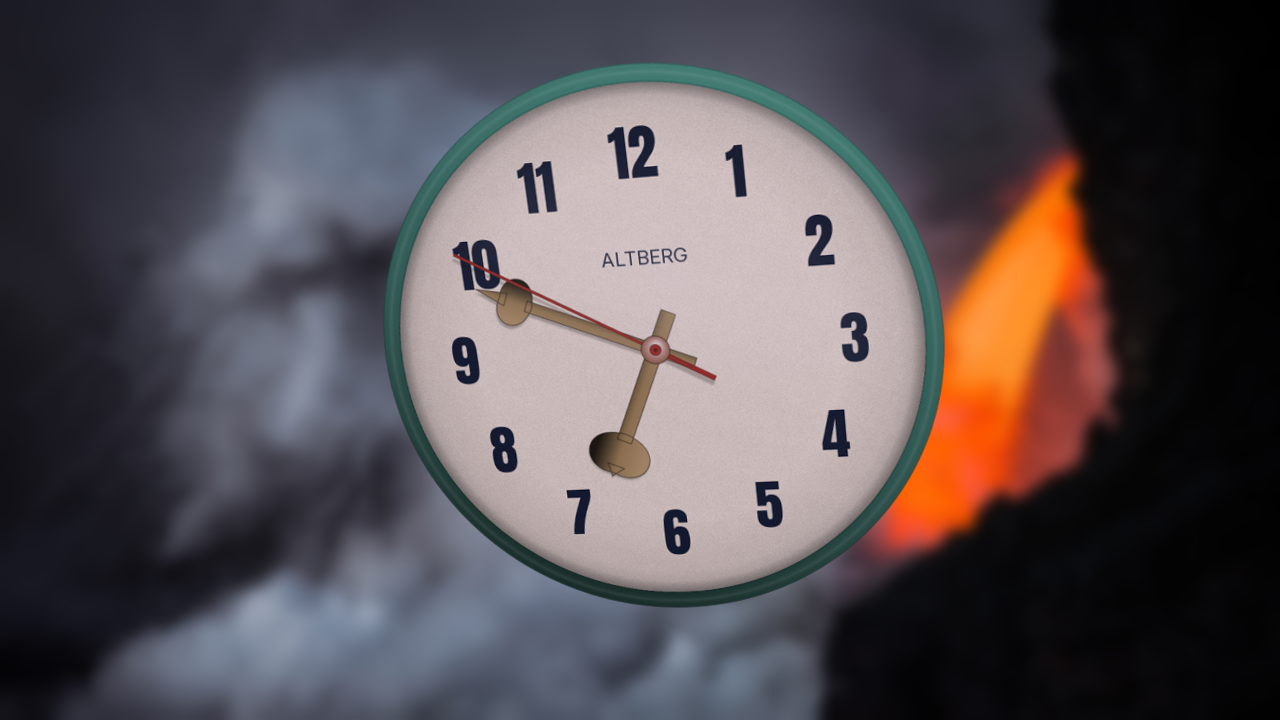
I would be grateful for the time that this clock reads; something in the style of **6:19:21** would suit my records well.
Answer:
**6:48:50**
